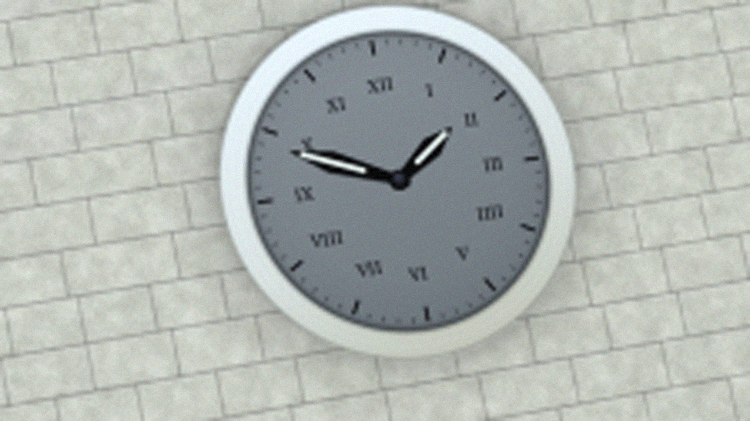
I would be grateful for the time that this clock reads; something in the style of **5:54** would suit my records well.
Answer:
**1:49**
